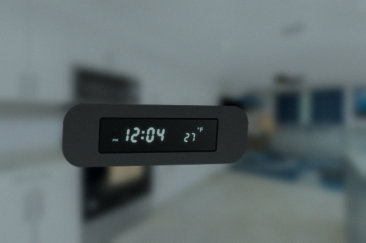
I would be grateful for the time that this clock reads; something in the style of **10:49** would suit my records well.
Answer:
**12:04**
